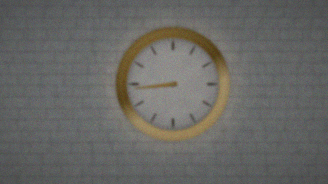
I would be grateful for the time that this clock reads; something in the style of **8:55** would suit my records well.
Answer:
**8:44**
